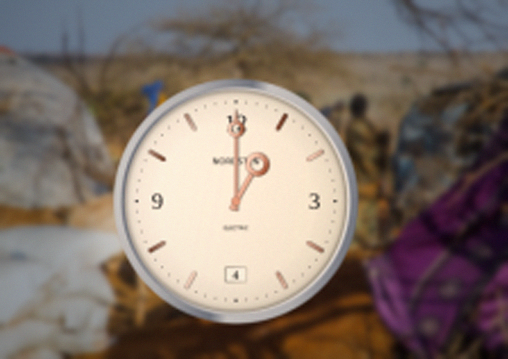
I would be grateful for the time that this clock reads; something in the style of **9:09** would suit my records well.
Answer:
**1:00**
